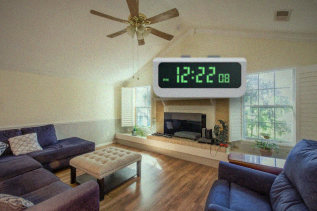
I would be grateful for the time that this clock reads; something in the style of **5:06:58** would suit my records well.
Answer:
**12:22:08**
